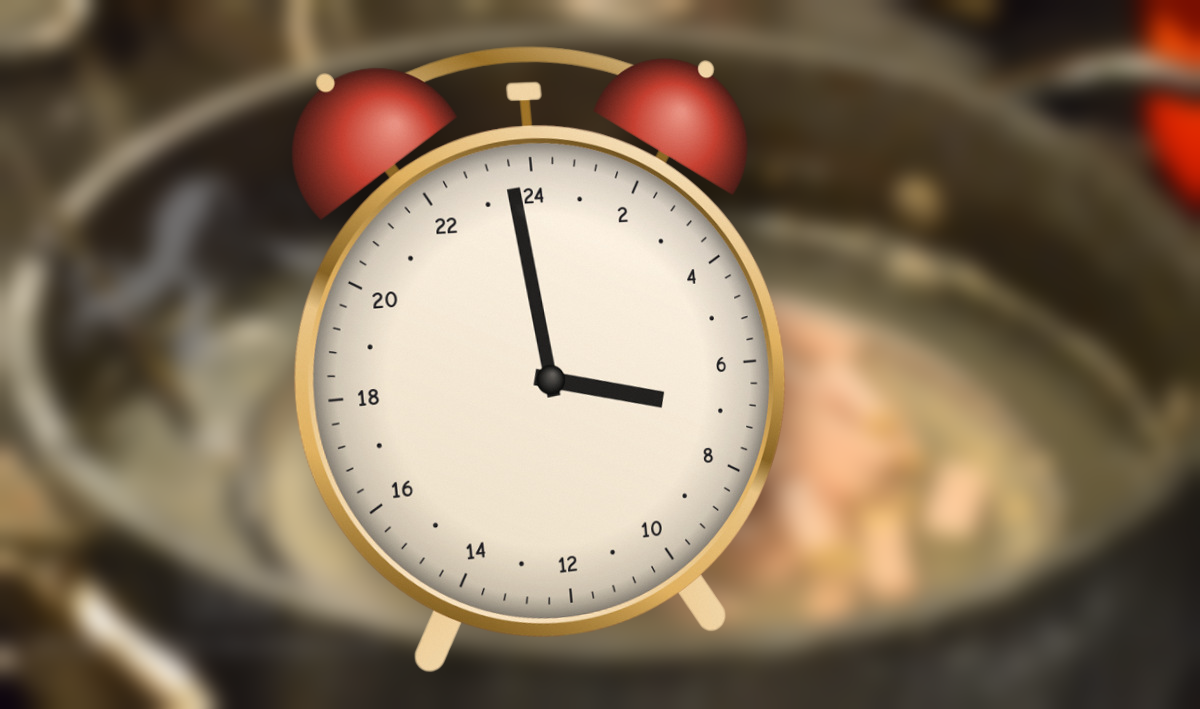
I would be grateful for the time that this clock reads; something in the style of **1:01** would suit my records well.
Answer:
**6:59**
